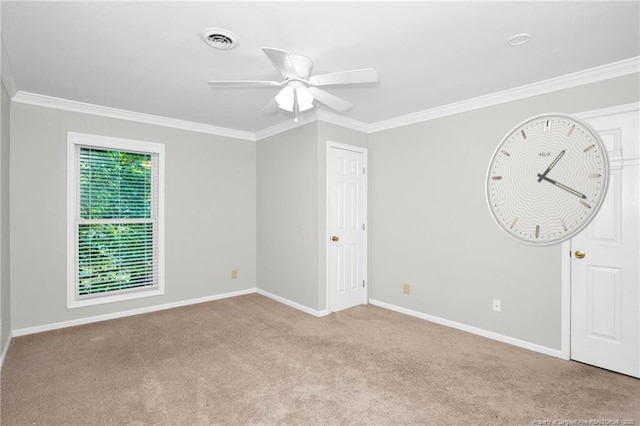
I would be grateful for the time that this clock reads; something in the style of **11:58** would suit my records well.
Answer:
**1:19**
